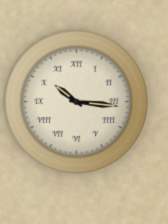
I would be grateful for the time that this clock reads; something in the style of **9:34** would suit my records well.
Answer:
**10:16**
